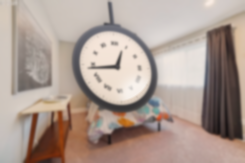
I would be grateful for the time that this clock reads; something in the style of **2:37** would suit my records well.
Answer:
**12:44**
